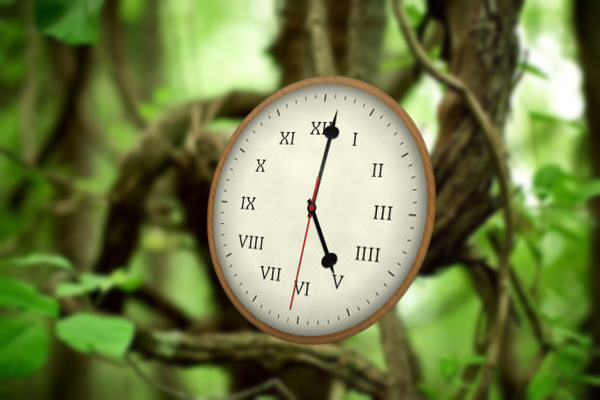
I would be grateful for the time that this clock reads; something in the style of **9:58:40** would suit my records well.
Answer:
**5:01:31**
